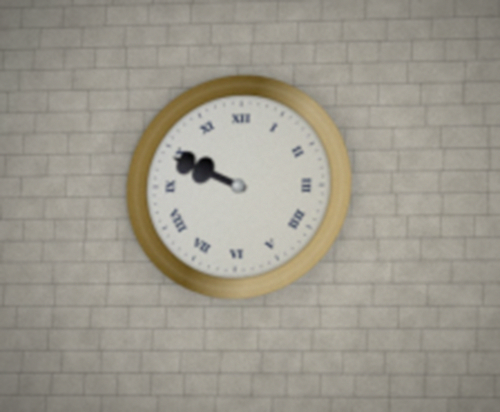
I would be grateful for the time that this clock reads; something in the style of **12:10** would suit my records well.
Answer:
**9:49**
